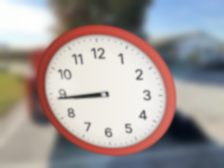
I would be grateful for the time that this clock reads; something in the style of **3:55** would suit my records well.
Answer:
**8:44**
